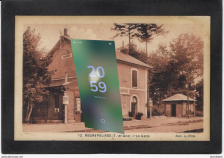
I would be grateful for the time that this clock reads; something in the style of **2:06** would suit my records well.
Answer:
**20:59**
